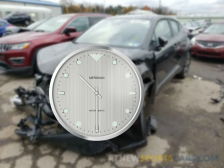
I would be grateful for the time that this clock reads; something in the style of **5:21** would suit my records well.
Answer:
**10:30**
